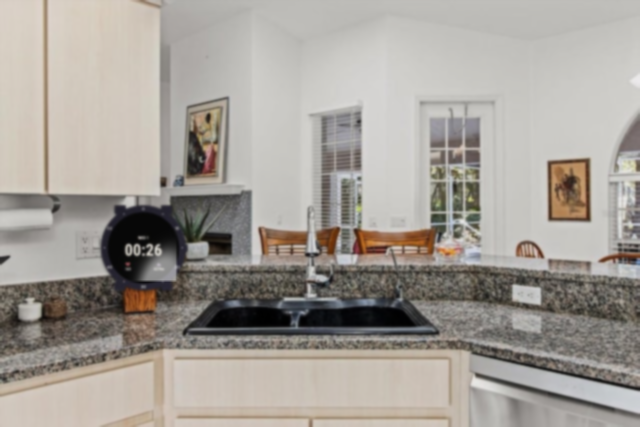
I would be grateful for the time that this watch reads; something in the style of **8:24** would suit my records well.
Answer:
**0:26**
